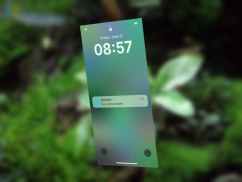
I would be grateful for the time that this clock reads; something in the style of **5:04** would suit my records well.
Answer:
**8:57**
